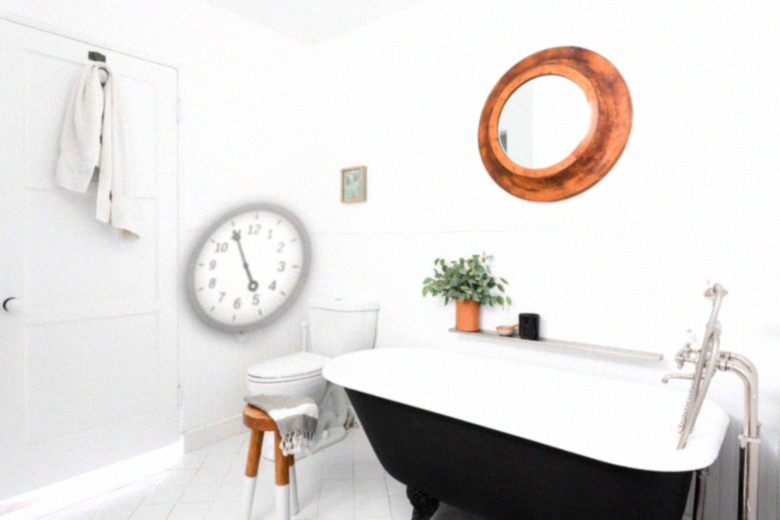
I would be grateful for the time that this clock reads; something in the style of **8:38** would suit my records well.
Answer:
**4:55**
